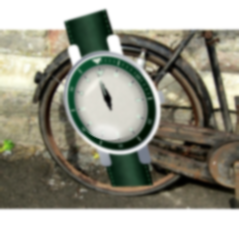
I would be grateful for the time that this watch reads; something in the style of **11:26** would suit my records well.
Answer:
**11:59**
